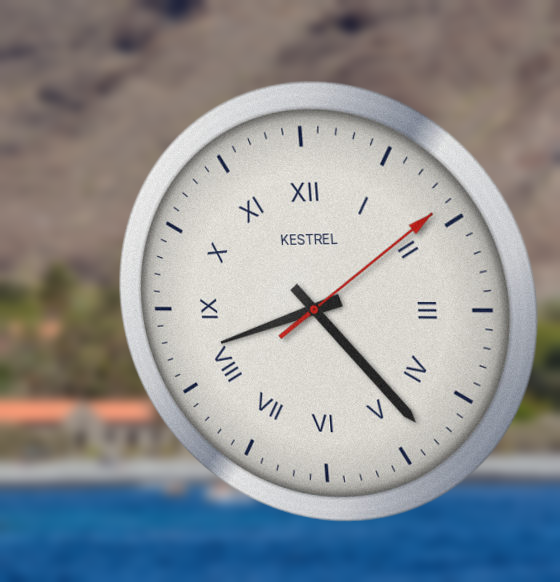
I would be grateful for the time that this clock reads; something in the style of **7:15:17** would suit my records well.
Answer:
**8:23:09**
